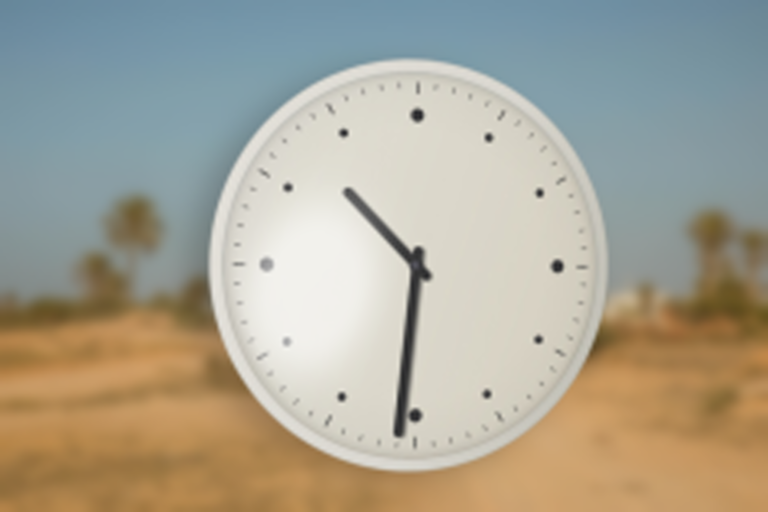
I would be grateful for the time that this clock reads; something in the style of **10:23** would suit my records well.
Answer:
**10:31**
